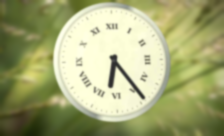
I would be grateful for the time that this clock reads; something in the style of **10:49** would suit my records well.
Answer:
**6:24**
